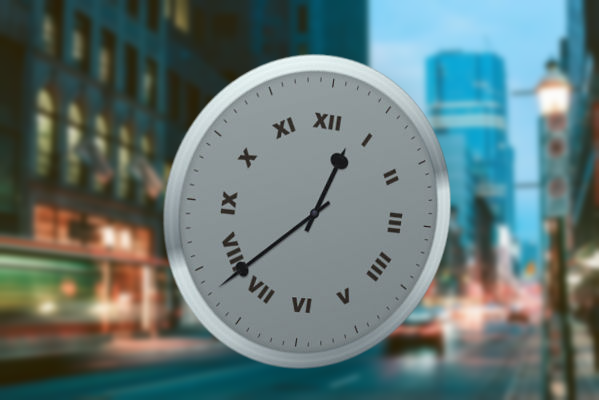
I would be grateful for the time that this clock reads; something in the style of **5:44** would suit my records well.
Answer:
**12:38**
